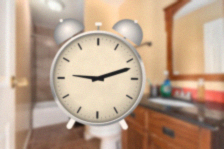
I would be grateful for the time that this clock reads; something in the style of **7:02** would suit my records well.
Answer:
**9:12**
